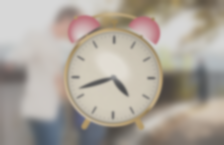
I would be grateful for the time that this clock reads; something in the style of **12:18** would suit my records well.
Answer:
**4:42**
